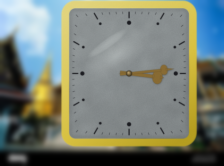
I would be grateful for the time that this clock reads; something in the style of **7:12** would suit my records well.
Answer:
**3:14**
